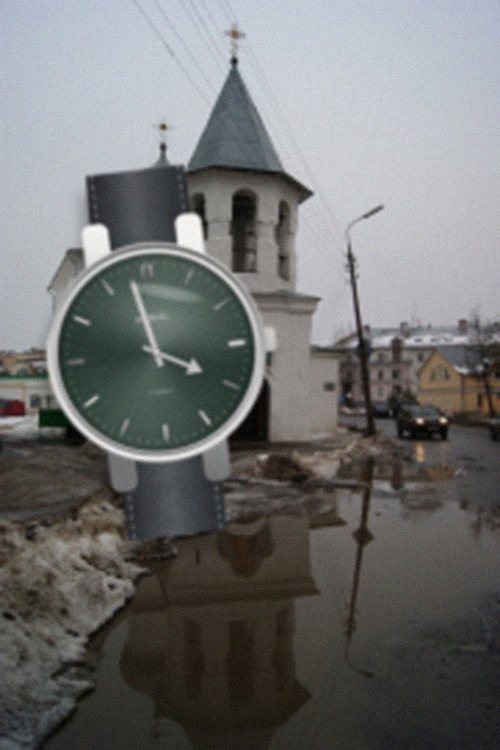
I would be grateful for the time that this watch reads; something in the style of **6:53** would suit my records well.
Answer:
**3:58**
